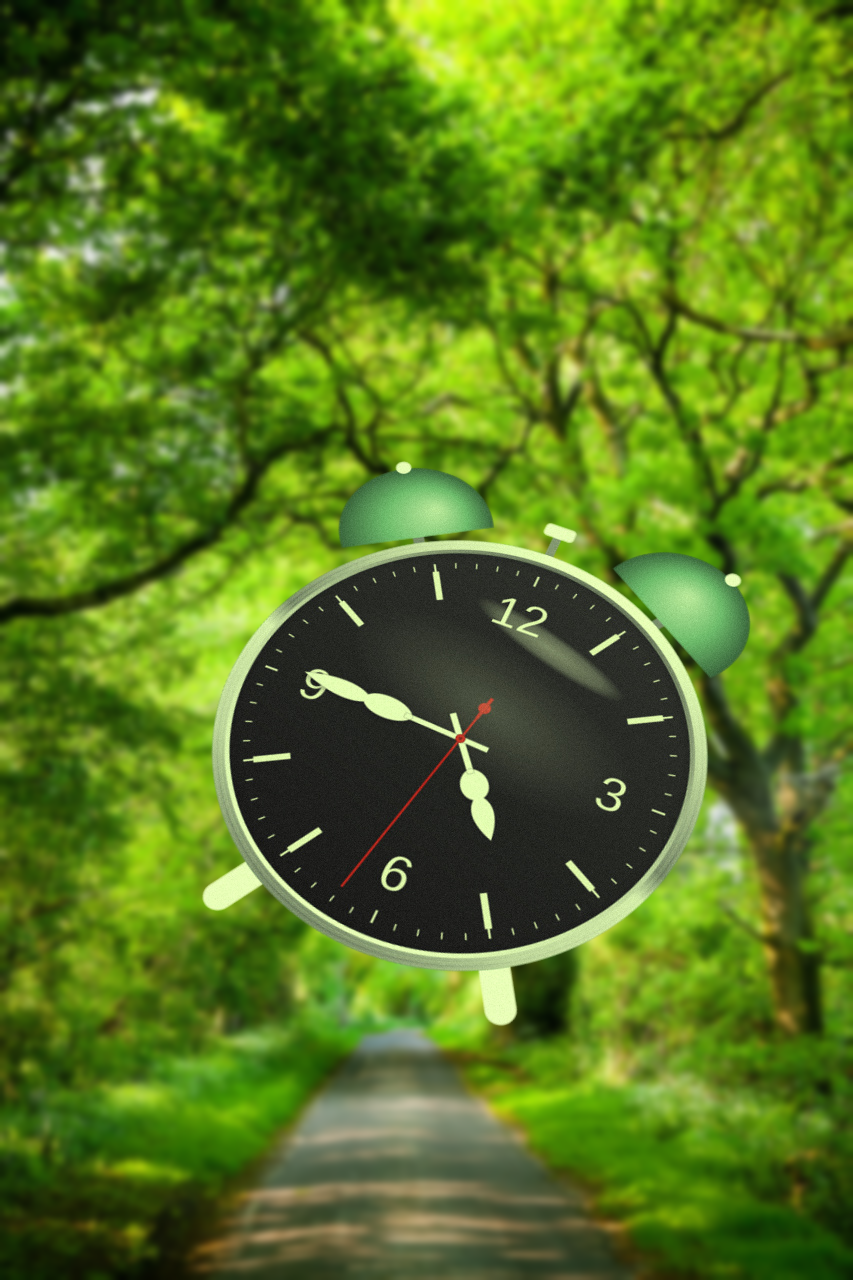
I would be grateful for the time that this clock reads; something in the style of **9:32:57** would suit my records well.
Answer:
**4:45:32**
